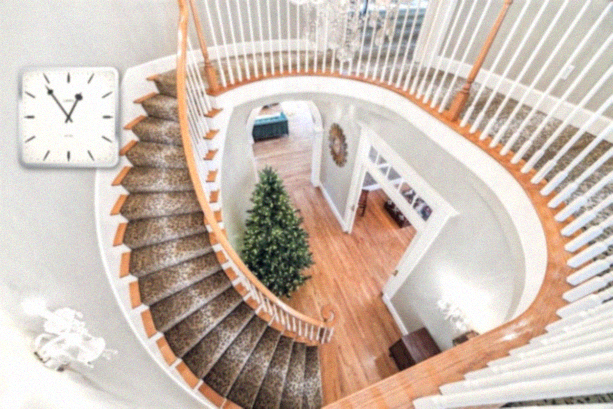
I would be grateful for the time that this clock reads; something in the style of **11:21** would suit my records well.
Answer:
**12:54**
